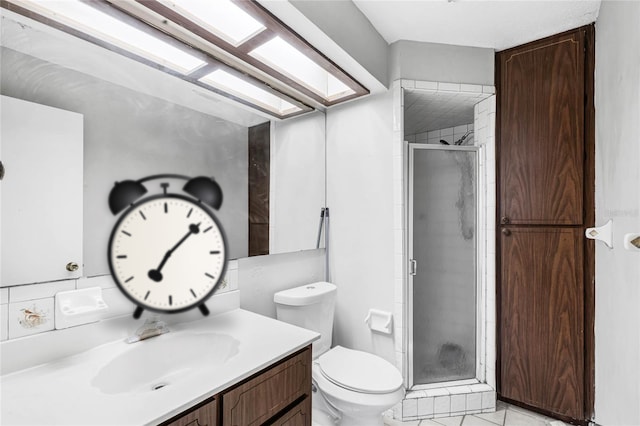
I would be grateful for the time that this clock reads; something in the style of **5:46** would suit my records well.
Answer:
**7:08**
